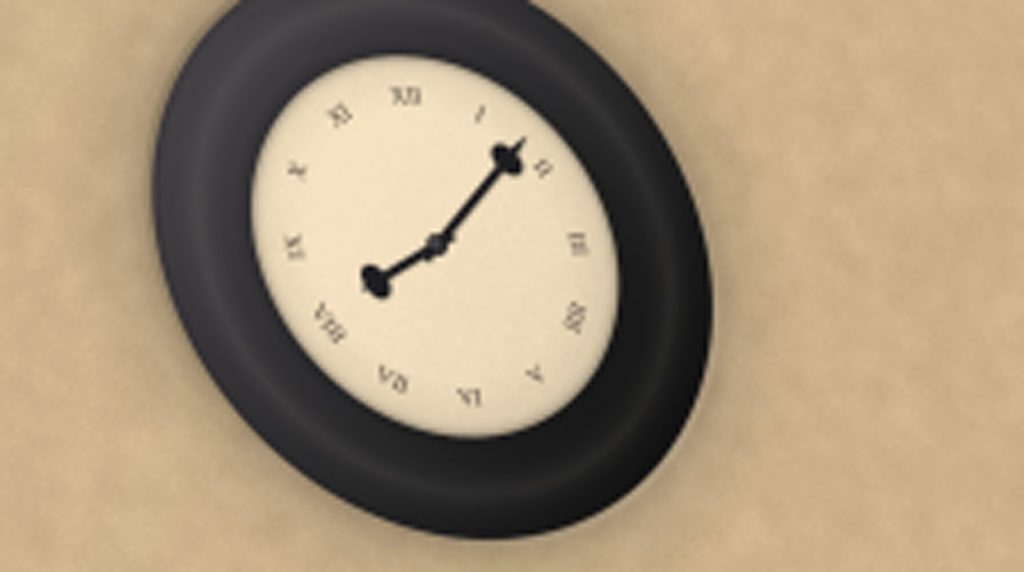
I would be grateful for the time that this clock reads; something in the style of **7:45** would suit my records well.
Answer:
**8:08**
